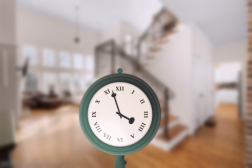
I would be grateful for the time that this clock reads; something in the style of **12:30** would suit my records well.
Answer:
**3:57**
